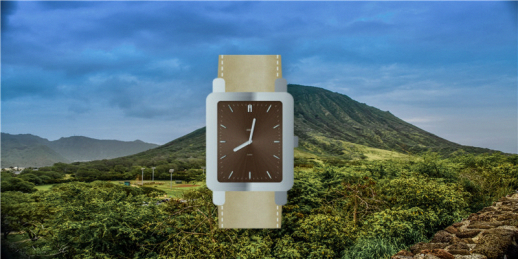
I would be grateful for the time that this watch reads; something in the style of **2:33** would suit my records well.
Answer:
**8:02**
